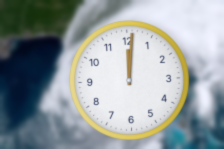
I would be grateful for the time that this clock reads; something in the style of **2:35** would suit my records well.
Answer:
**12:01**
